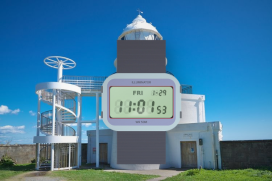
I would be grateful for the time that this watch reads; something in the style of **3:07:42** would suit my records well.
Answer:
**11:01:53**
